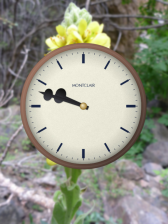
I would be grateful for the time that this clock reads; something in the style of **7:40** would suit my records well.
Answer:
**9:48**
